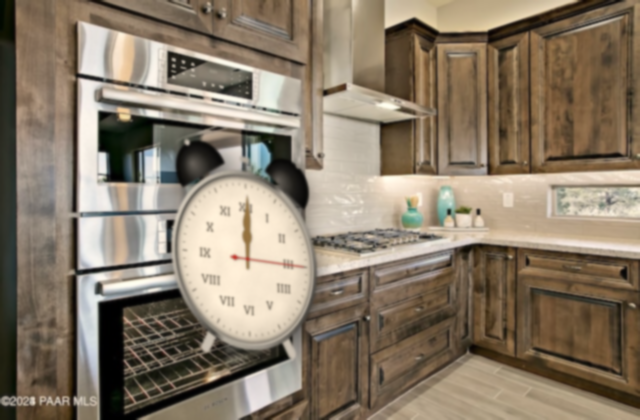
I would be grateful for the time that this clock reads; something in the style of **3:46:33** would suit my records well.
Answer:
**12:00:15**
